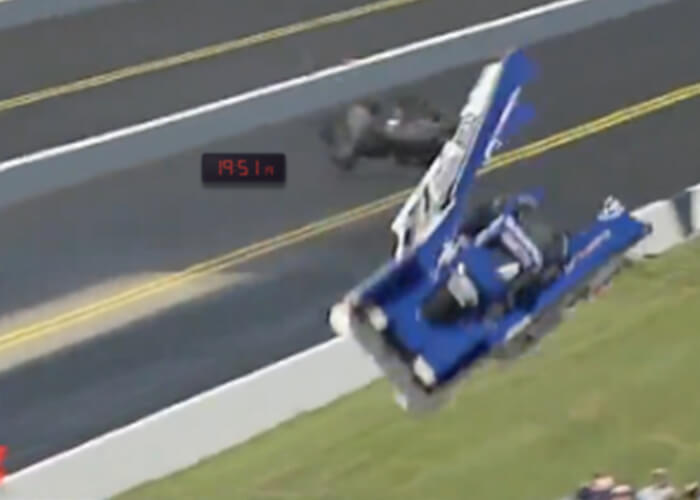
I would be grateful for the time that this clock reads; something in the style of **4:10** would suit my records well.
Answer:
**19:51**
